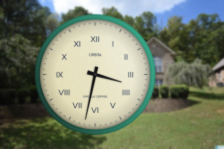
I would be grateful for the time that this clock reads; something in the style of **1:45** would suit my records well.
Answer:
**3:32**
